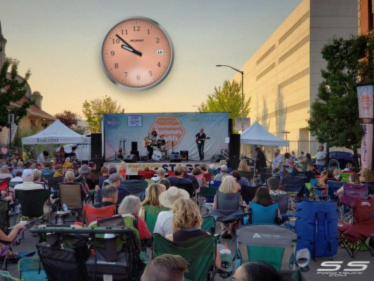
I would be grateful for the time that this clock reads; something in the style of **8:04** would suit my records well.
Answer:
**9:52**
